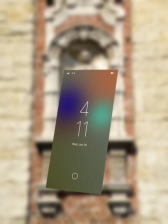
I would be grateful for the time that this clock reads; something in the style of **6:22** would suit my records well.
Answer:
**4:11**
